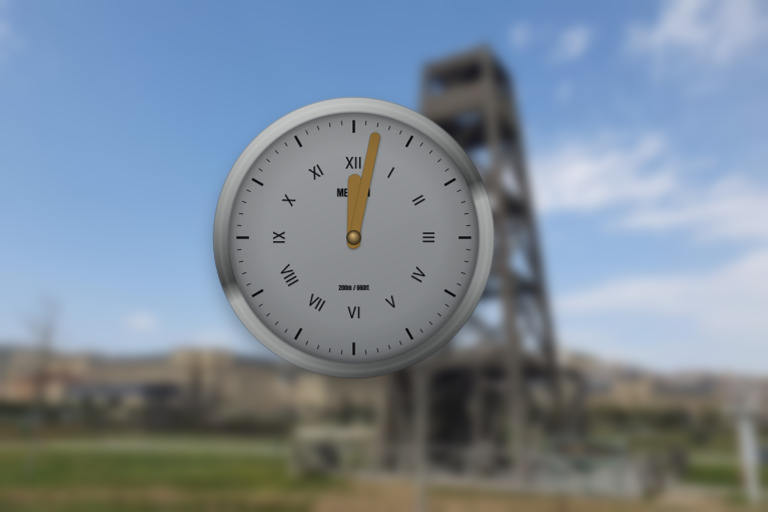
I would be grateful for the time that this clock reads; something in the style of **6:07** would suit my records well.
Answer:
**12:02**
